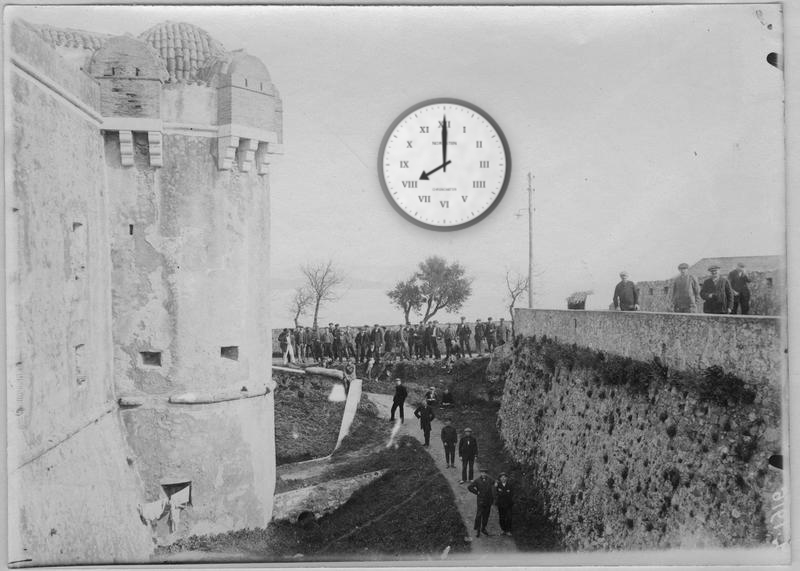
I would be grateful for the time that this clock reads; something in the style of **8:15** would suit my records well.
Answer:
**8:00**
